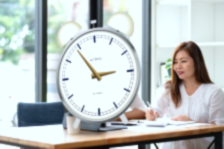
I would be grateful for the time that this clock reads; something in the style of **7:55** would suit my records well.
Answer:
**2:54**
